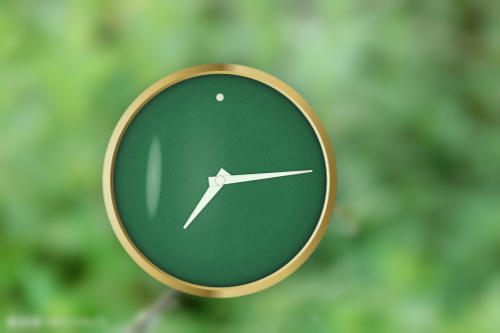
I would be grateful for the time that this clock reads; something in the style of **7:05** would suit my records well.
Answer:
**7:14**
